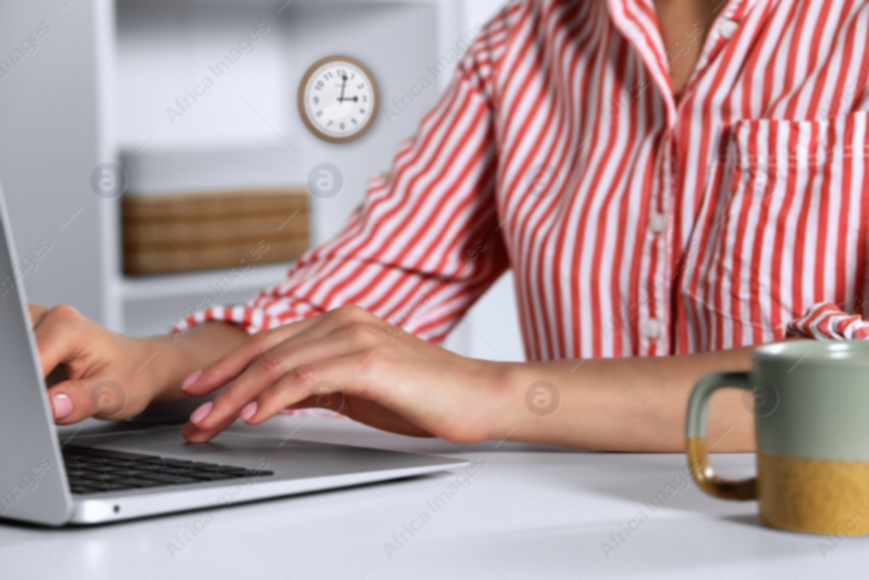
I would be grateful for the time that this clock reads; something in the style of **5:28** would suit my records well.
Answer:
**3:02**
